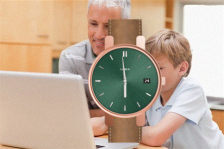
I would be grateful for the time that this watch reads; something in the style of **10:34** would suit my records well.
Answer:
**5:59**
